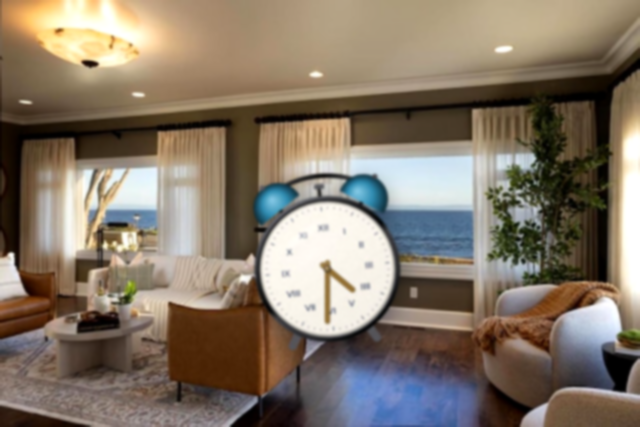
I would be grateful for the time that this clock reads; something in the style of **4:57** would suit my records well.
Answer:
**4:31**
